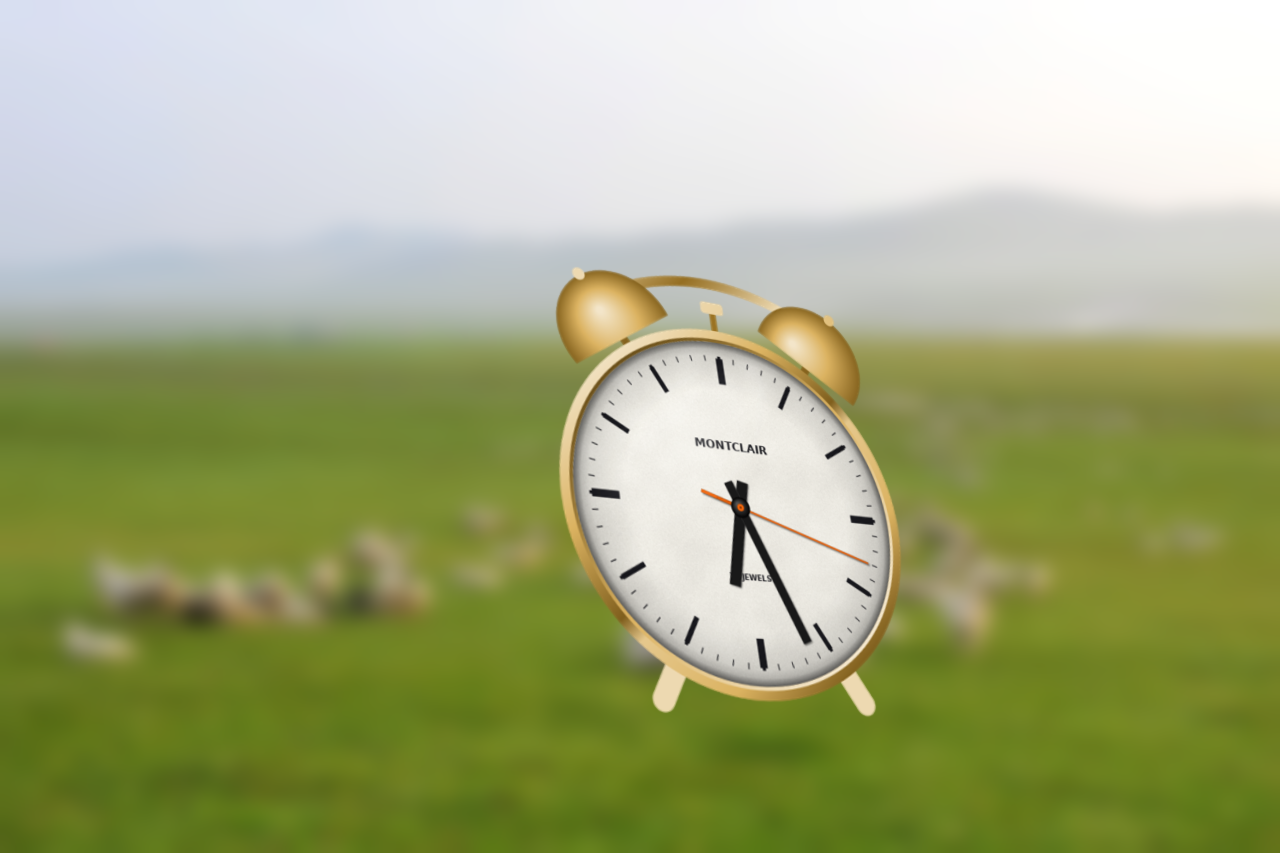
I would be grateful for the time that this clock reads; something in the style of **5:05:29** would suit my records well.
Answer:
**6:26:18**
